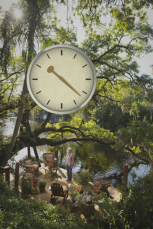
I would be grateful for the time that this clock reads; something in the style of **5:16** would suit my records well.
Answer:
**10:22**
